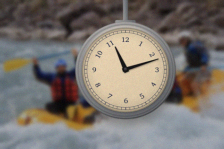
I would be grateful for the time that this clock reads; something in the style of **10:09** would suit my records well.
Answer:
**11:12**
